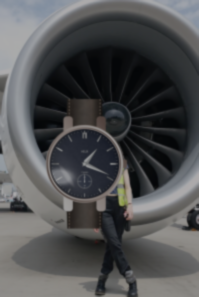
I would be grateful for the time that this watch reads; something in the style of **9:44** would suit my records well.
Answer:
**1:19**
